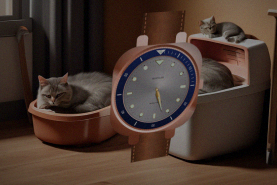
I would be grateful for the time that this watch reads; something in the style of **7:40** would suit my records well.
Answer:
**5:27**
